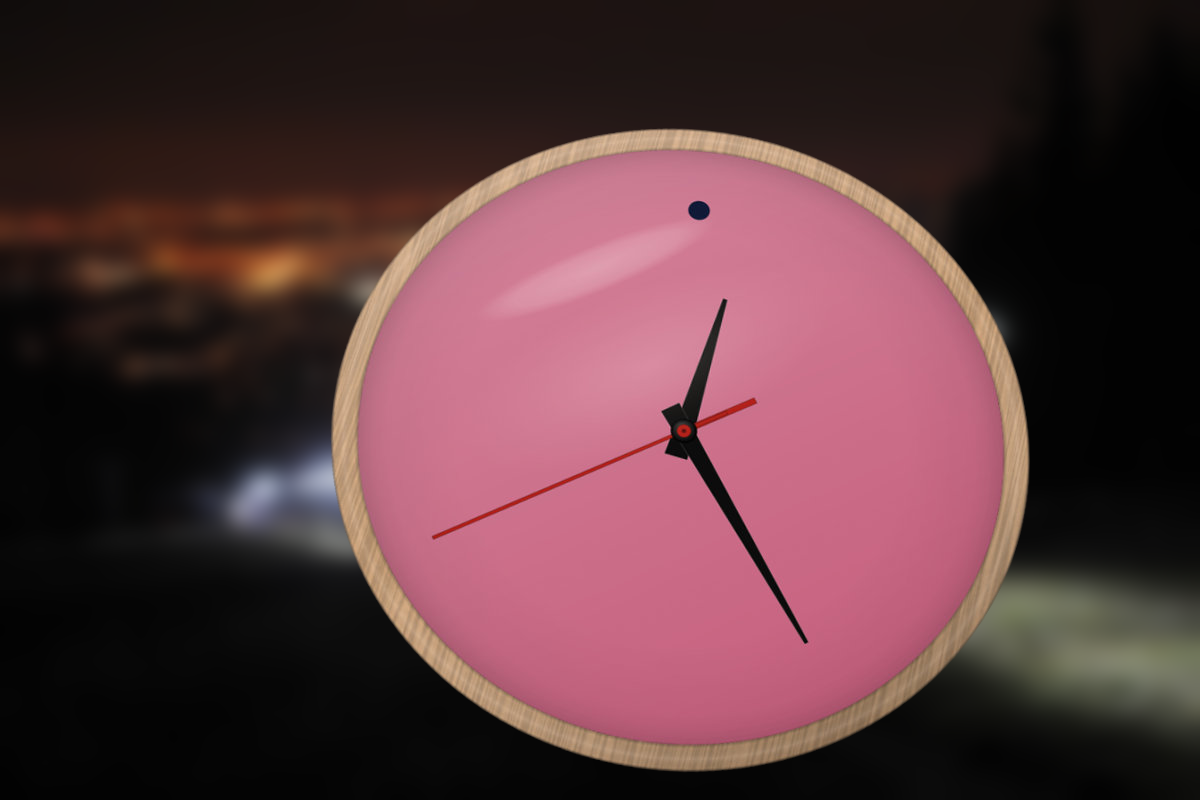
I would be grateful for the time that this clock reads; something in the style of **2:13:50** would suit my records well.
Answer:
**12:24:40**
